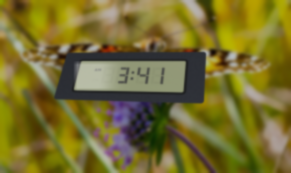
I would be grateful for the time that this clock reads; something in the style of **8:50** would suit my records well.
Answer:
**3:41**
